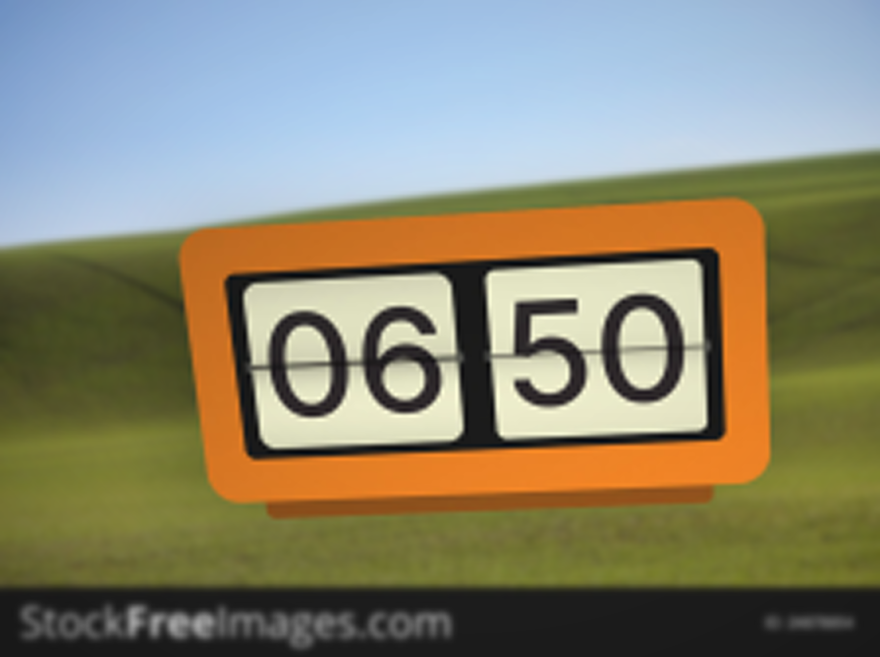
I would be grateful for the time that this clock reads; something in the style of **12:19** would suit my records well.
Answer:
**6:50**
